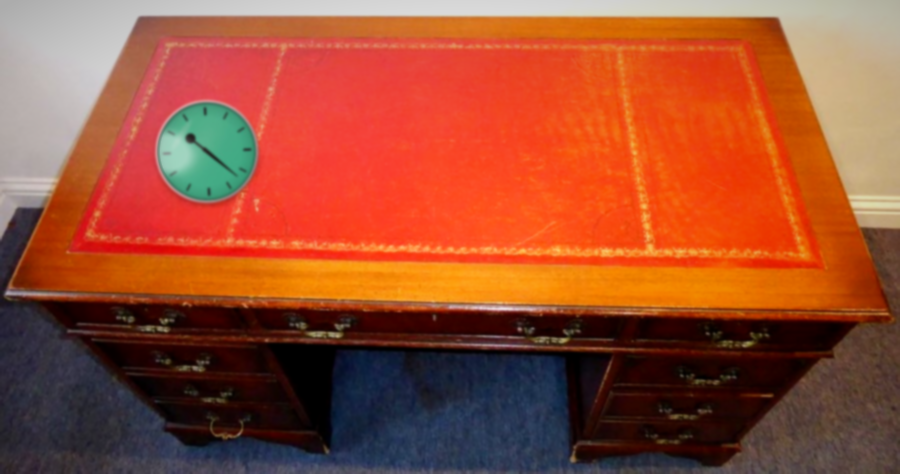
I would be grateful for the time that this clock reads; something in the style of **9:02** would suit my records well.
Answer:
**10:22**
